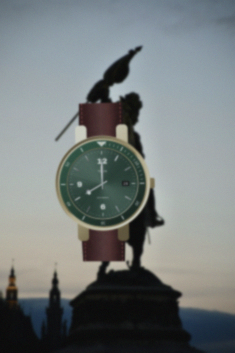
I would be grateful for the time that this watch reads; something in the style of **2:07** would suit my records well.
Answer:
**8:00**
